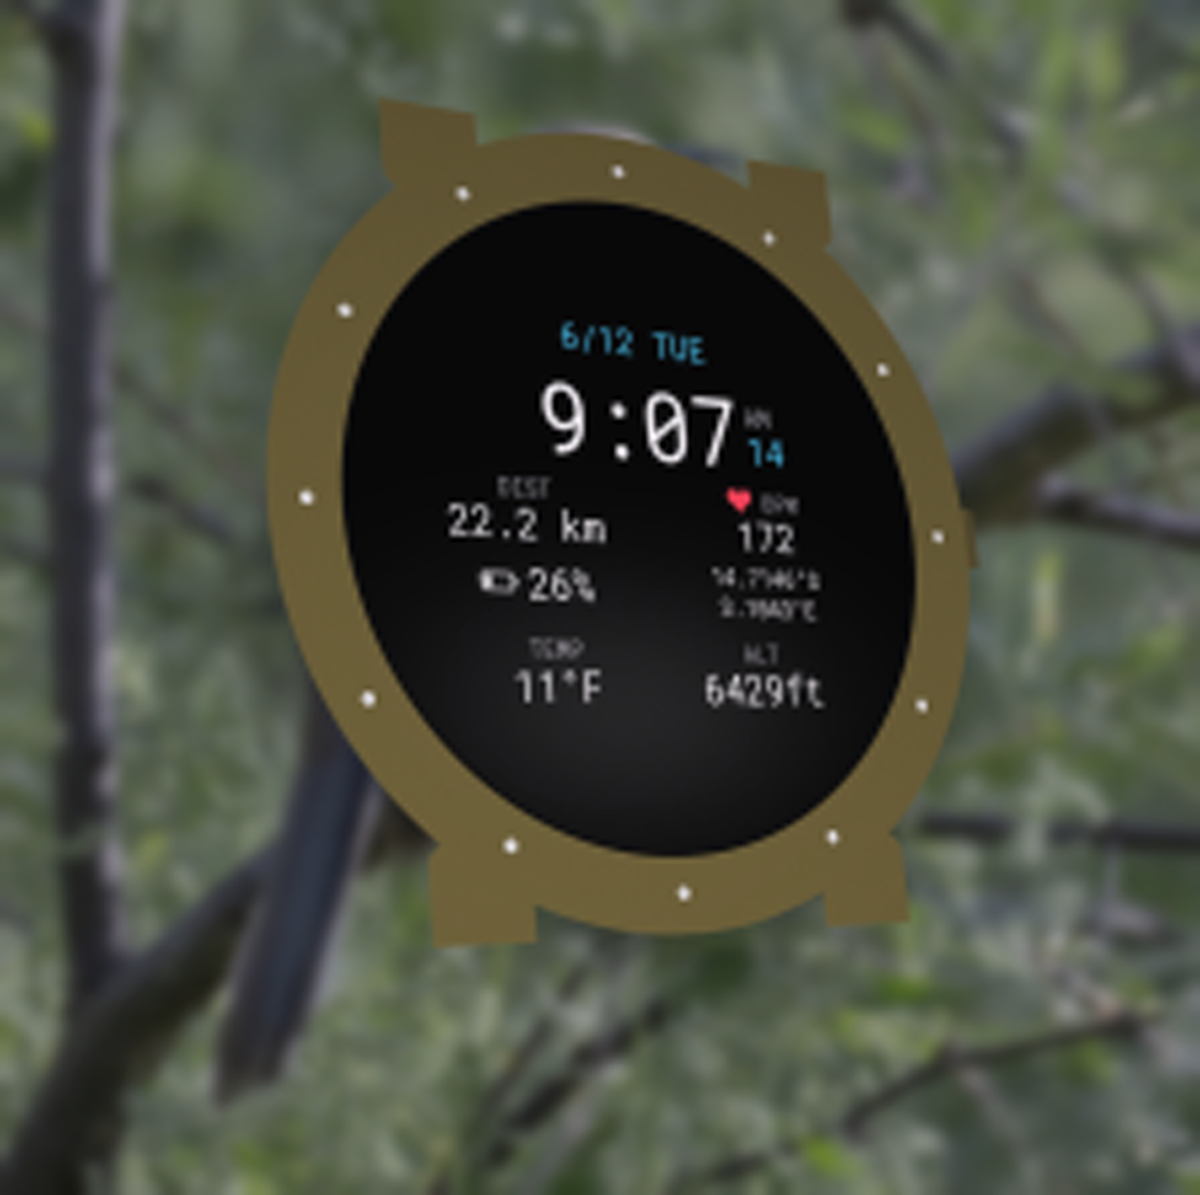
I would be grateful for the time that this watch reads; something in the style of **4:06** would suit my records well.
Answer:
**9:07**
